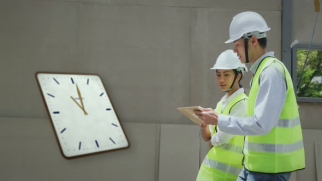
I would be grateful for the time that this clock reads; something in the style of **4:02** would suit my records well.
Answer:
**11:01**
